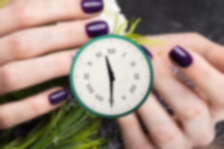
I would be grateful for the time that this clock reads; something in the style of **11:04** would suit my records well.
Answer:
**11:30**
